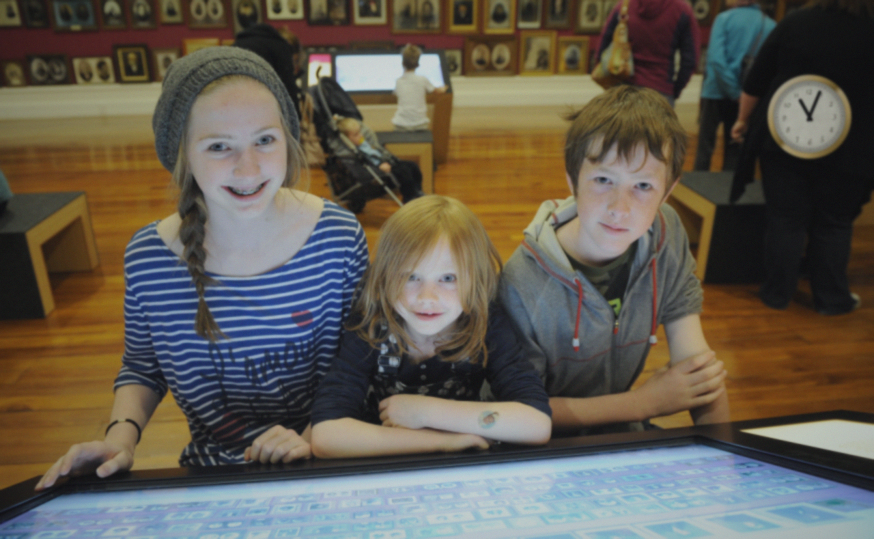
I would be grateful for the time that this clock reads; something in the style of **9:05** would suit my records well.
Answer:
**11:04**
